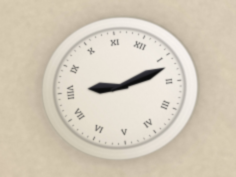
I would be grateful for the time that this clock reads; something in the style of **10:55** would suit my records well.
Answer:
**8:07**
